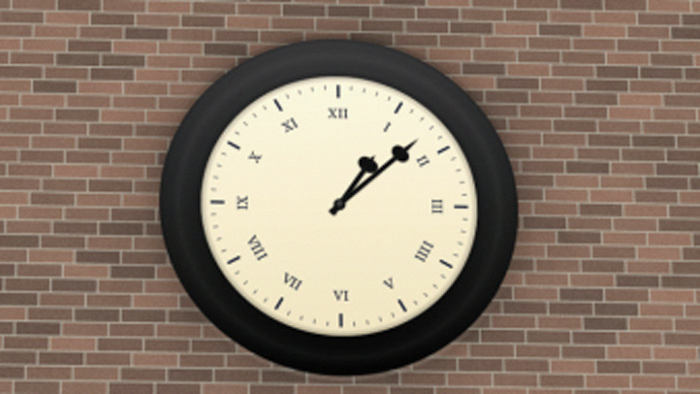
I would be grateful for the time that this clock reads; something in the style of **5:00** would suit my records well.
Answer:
**1:08**
